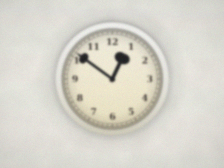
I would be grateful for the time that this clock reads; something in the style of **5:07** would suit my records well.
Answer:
**12:51**
